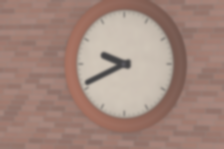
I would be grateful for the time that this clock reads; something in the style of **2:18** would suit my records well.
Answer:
**9:41**
